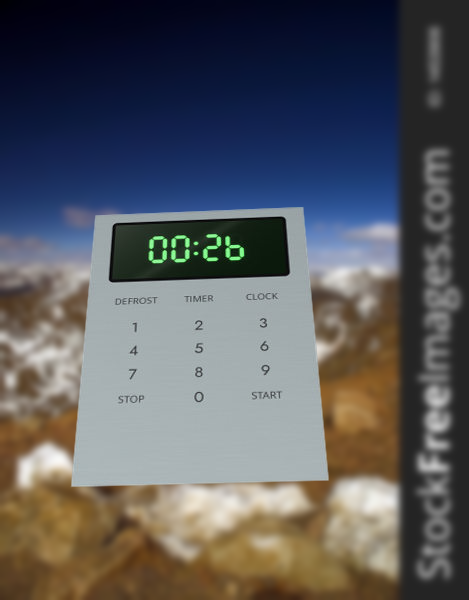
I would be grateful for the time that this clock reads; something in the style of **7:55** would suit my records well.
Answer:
**0:26**
